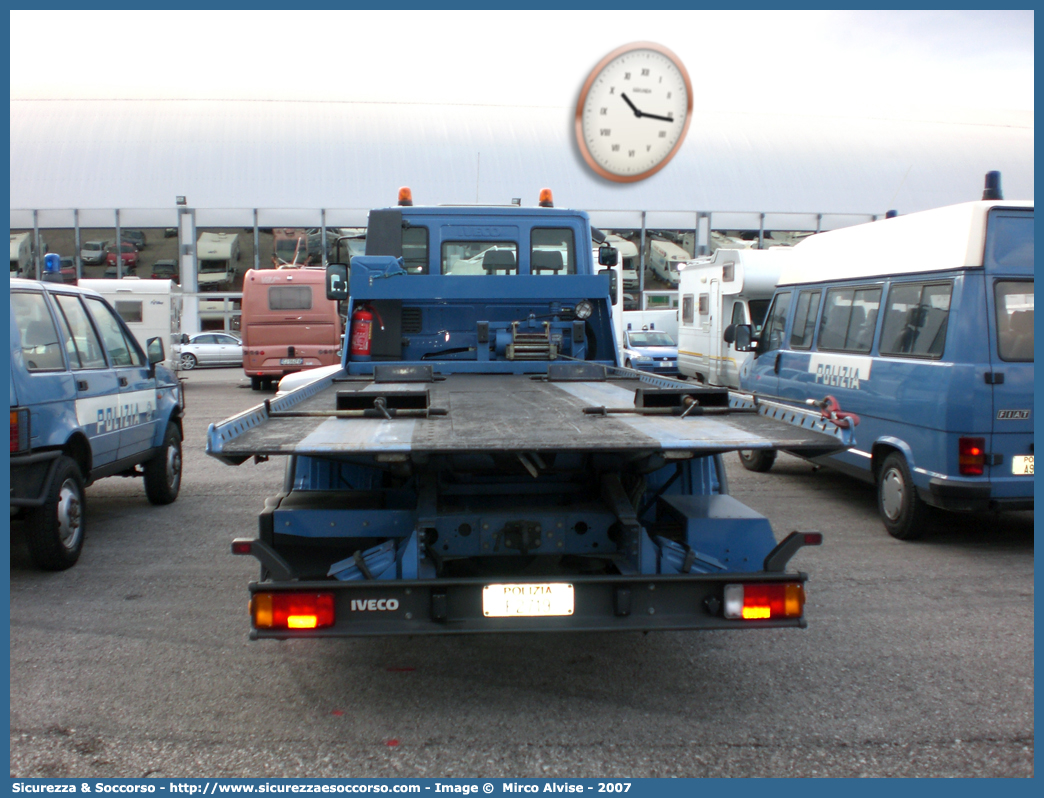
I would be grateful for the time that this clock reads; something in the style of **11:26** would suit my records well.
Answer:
**10:16**
